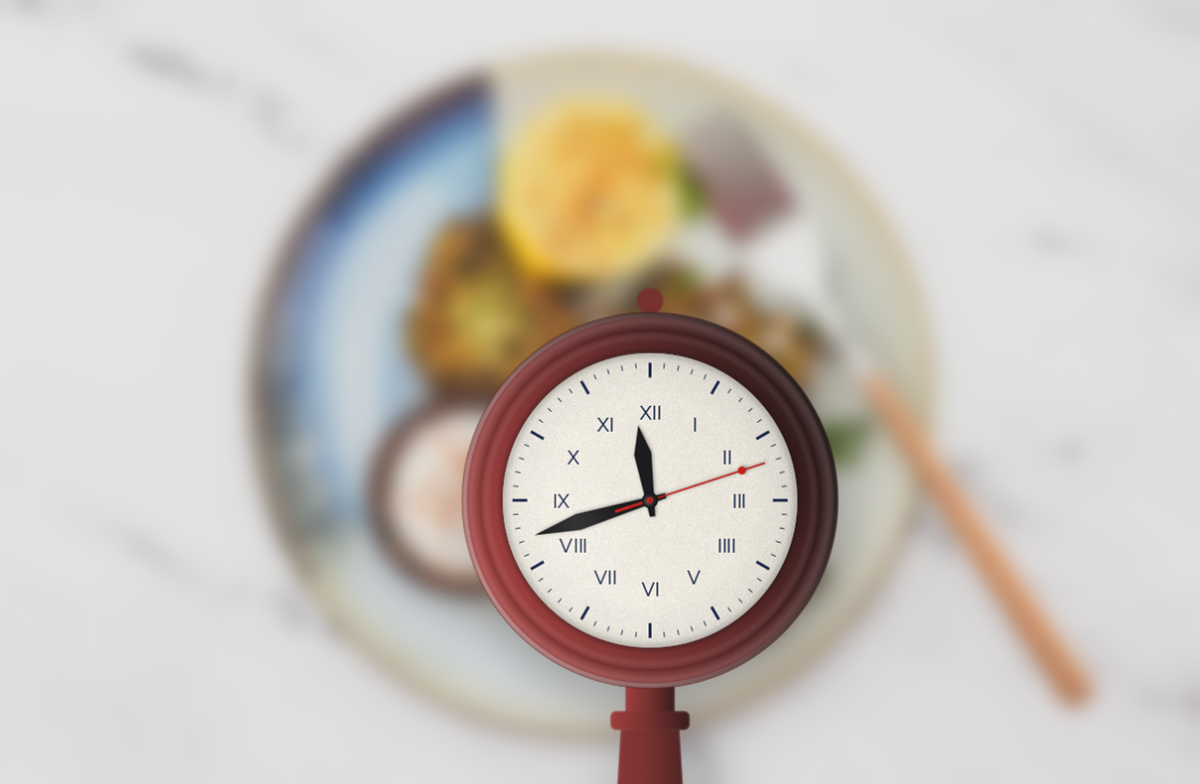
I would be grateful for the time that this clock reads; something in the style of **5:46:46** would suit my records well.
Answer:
**11:42:12**
